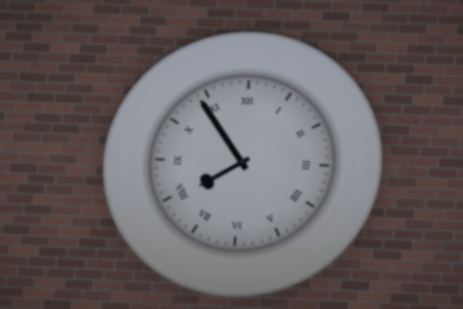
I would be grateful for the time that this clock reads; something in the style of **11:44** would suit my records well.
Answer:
**7:54**
